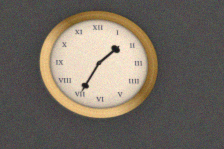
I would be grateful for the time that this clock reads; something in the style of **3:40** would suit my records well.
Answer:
**1:35**
